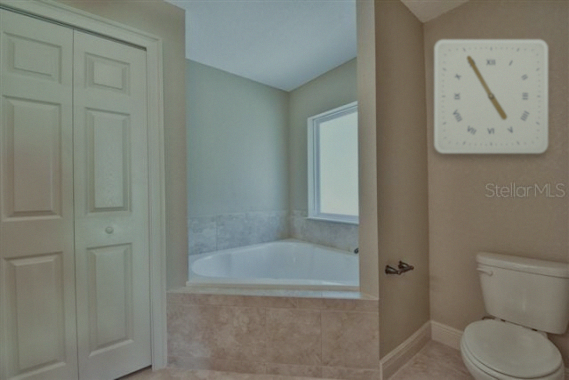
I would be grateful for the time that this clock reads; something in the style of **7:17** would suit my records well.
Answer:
**4:55**
